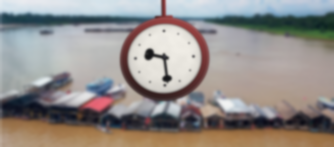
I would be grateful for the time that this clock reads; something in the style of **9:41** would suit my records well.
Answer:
**9:29**
